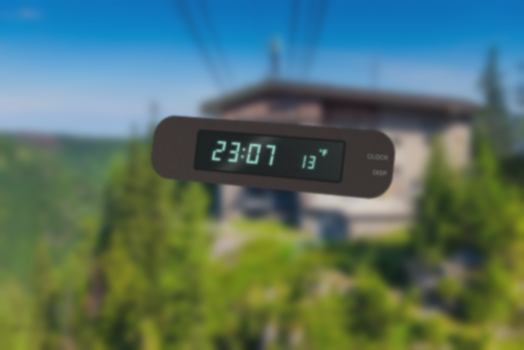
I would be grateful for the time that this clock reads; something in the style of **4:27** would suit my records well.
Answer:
**23:07**
